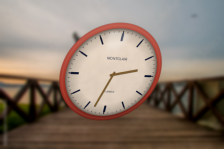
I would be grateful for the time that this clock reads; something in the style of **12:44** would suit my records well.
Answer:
**2:33**
